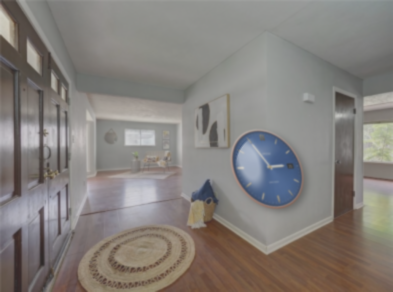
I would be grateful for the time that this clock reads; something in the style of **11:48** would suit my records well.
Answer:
**2:55**
